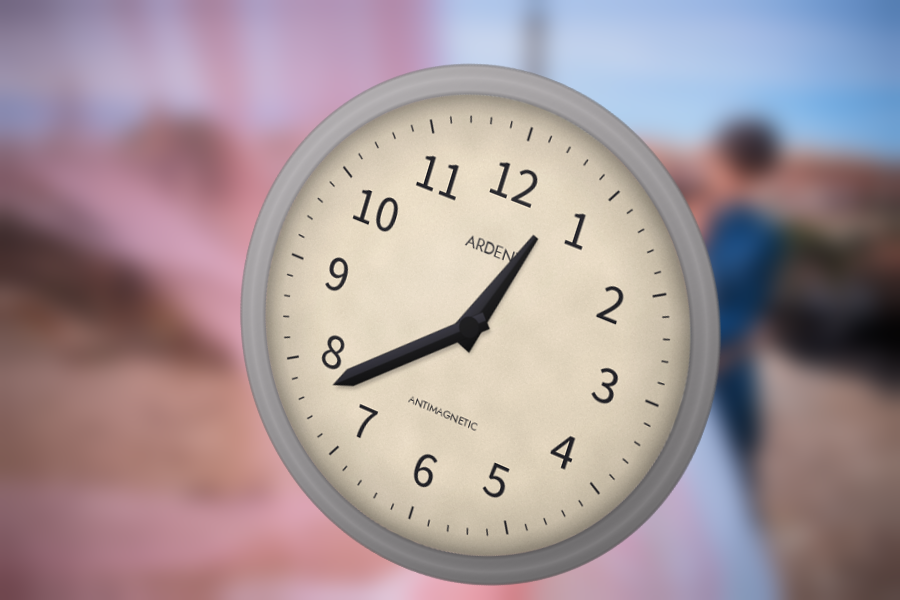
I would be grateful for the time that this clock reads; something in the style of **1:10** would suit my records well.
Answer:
**12:38**
